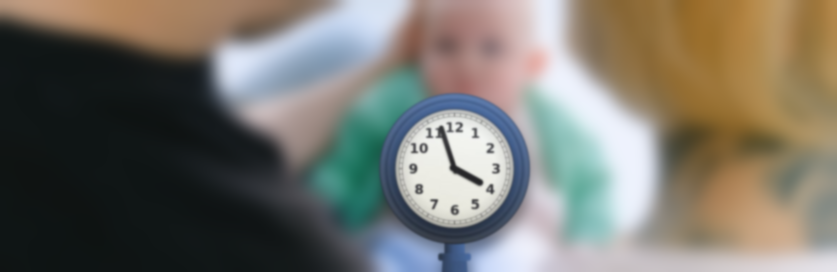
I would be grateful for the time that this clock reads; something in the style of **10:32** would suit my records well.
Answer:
**3:57**
